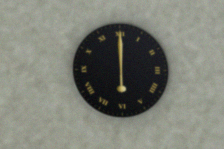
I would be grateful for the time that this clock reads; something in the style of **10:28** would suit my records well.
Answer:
**6:00**
